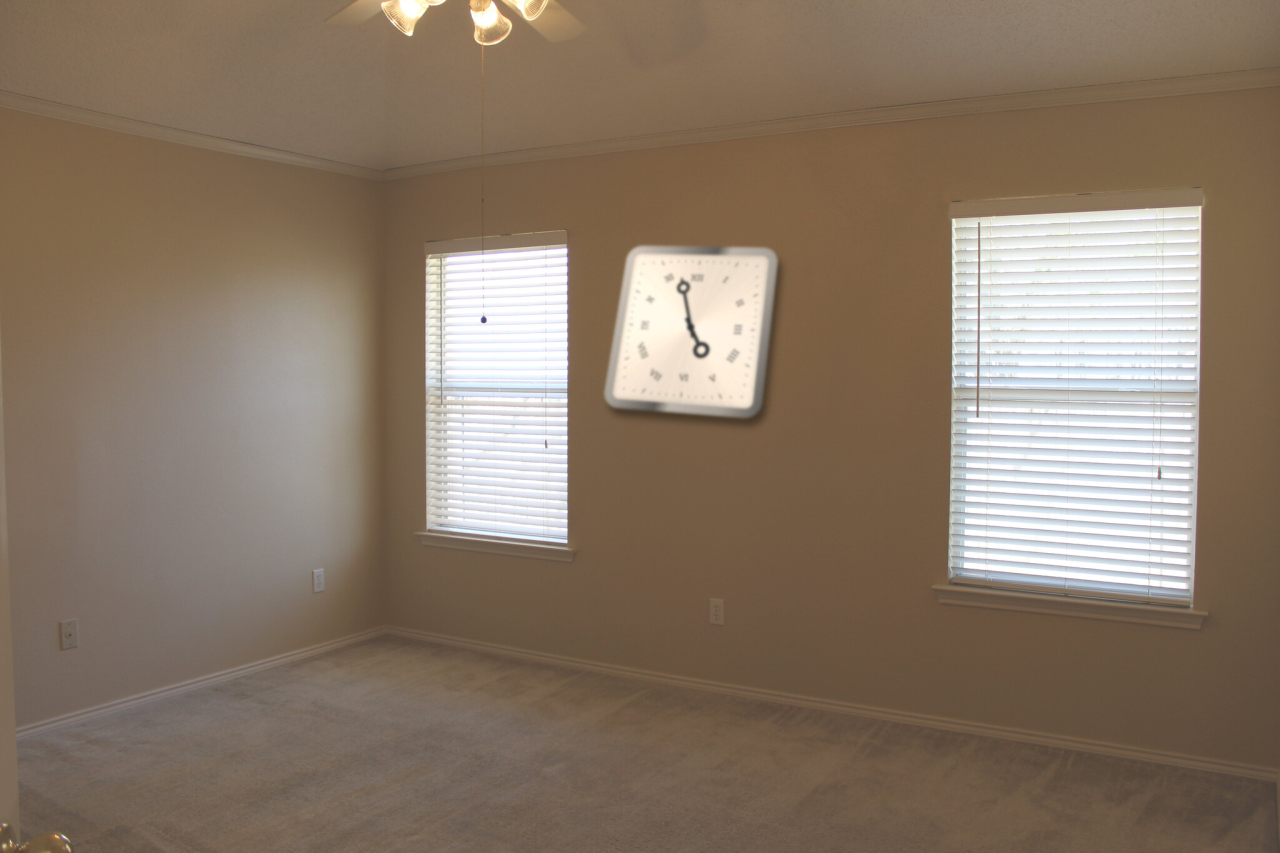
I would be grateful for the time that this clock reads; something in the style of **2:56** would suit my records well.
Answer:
**4:57**
